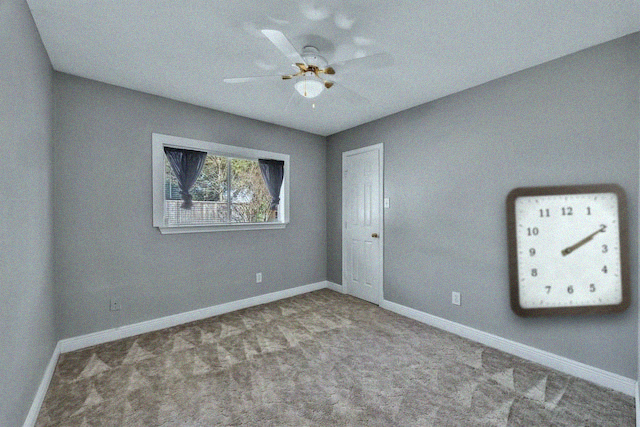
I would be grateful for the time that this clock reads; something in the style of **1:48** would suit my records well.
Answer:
**2:10**
